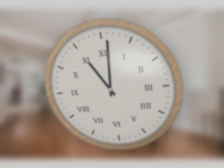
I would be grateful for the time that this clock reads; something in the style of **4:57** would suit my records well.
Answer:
**11:01**
